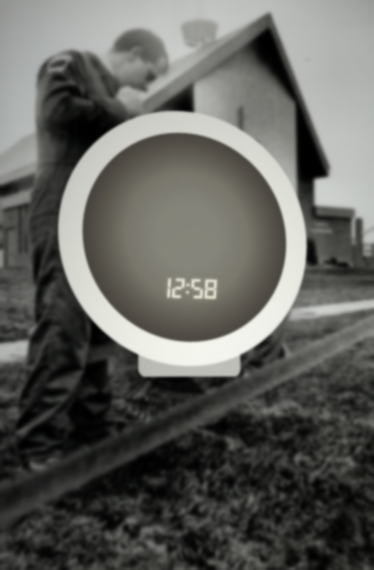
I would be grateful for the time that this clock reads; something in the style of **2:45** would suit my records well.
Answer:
**12:58**
